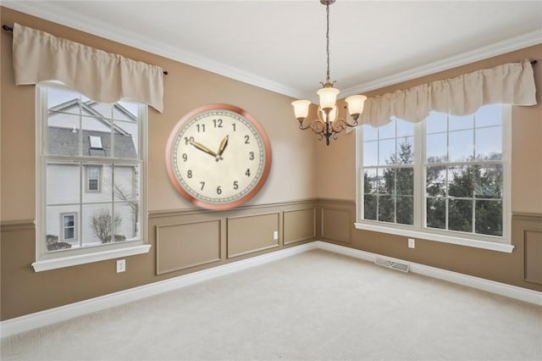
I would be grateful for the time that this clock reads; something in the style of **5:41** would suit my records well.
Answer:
**12:50**
